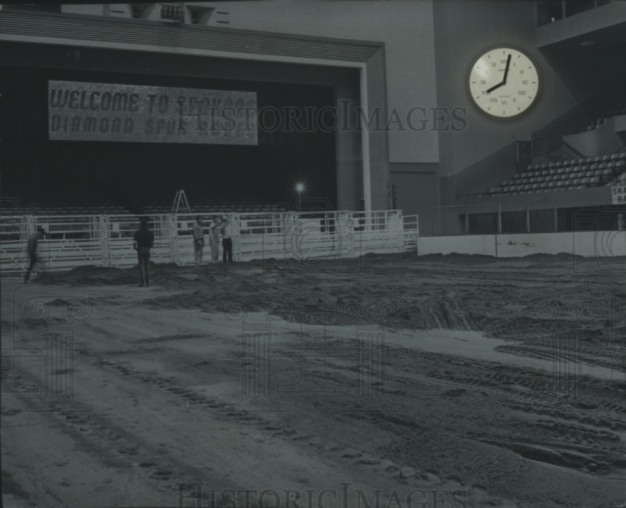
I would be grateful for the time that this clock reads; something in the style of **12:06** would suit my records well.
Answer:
**8:02**
